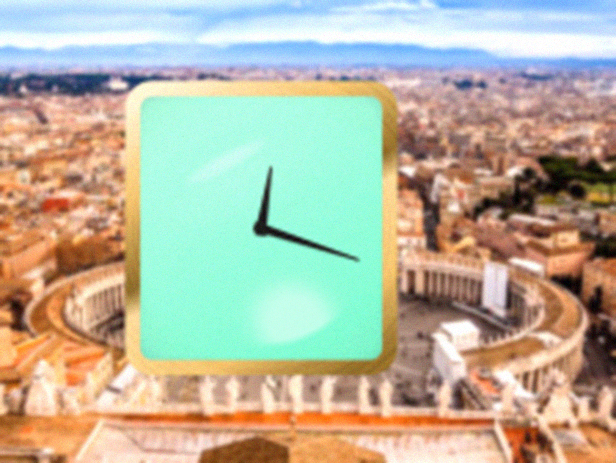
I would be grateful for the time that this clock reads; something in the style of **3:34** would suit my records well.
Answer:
**12:18**
